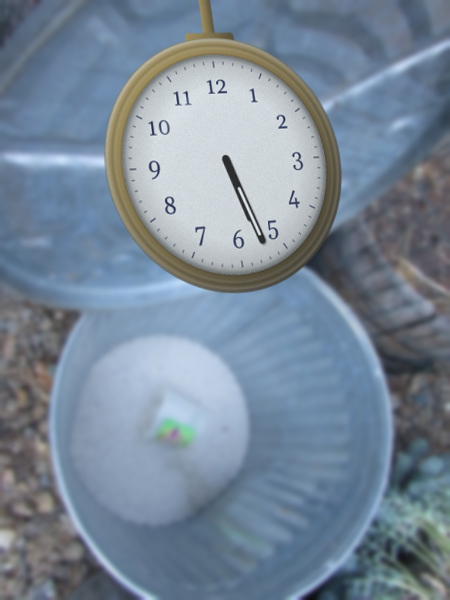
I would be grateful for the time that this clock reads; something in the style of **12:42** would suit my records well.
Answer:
**5:27**
